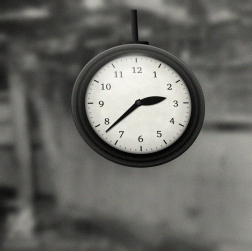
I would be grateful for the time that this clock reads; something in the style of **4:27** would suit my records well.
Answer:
**2:38**
